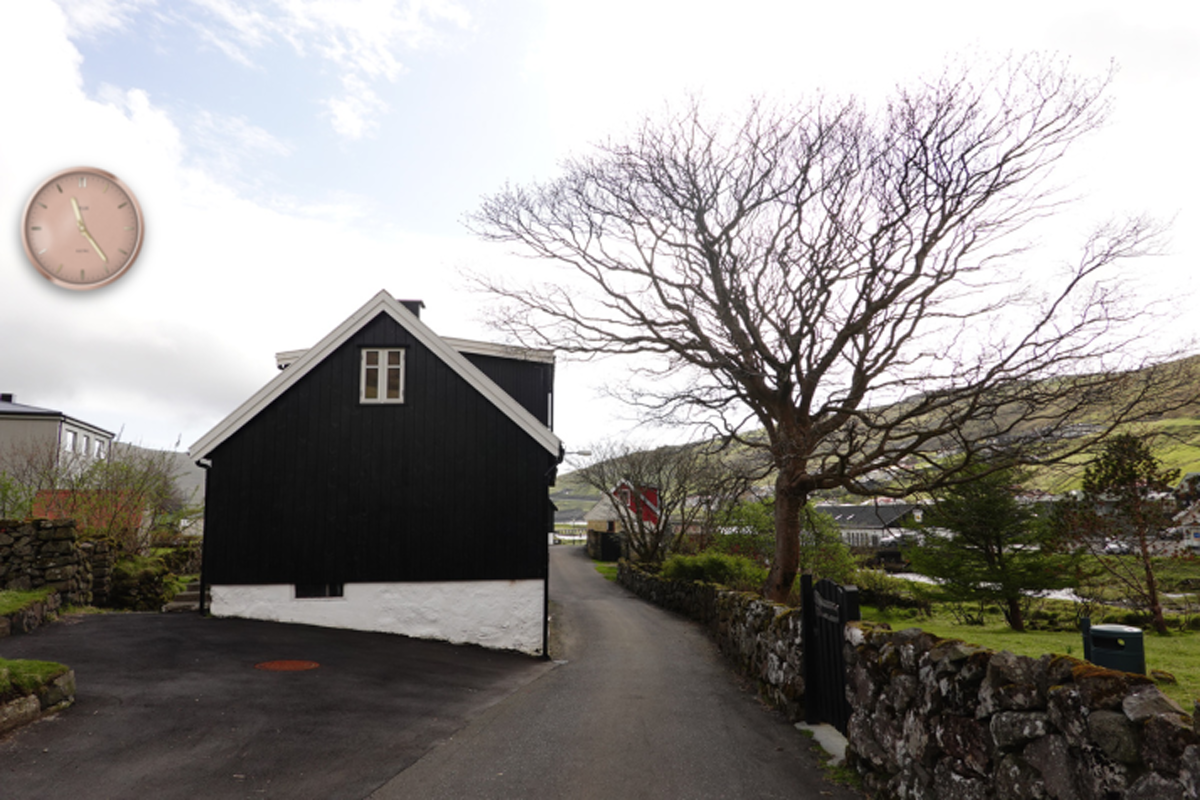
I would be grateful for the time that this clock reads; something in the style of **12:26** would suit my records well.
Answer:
**11:24**
